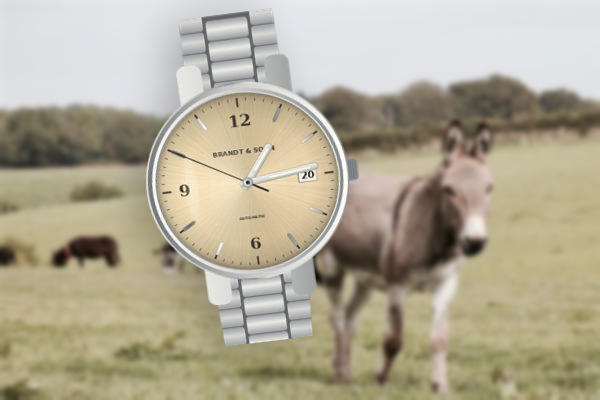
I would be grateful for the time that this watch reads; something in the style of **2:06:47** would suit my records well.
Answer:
**1:13:50**
